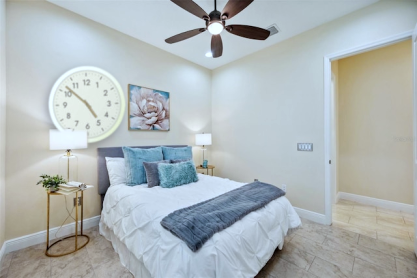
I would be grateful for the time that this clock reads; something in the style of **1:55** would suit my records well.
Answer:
**4:52**
